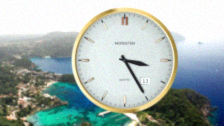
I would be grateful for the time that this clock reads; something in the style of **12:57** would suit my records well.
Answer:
**3:25**
